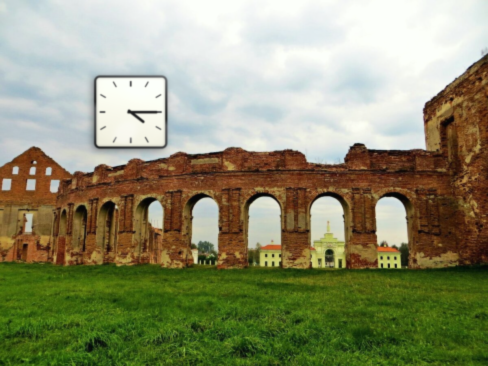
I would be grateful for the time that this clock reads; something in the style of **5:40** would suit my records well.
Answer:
**4:15**
